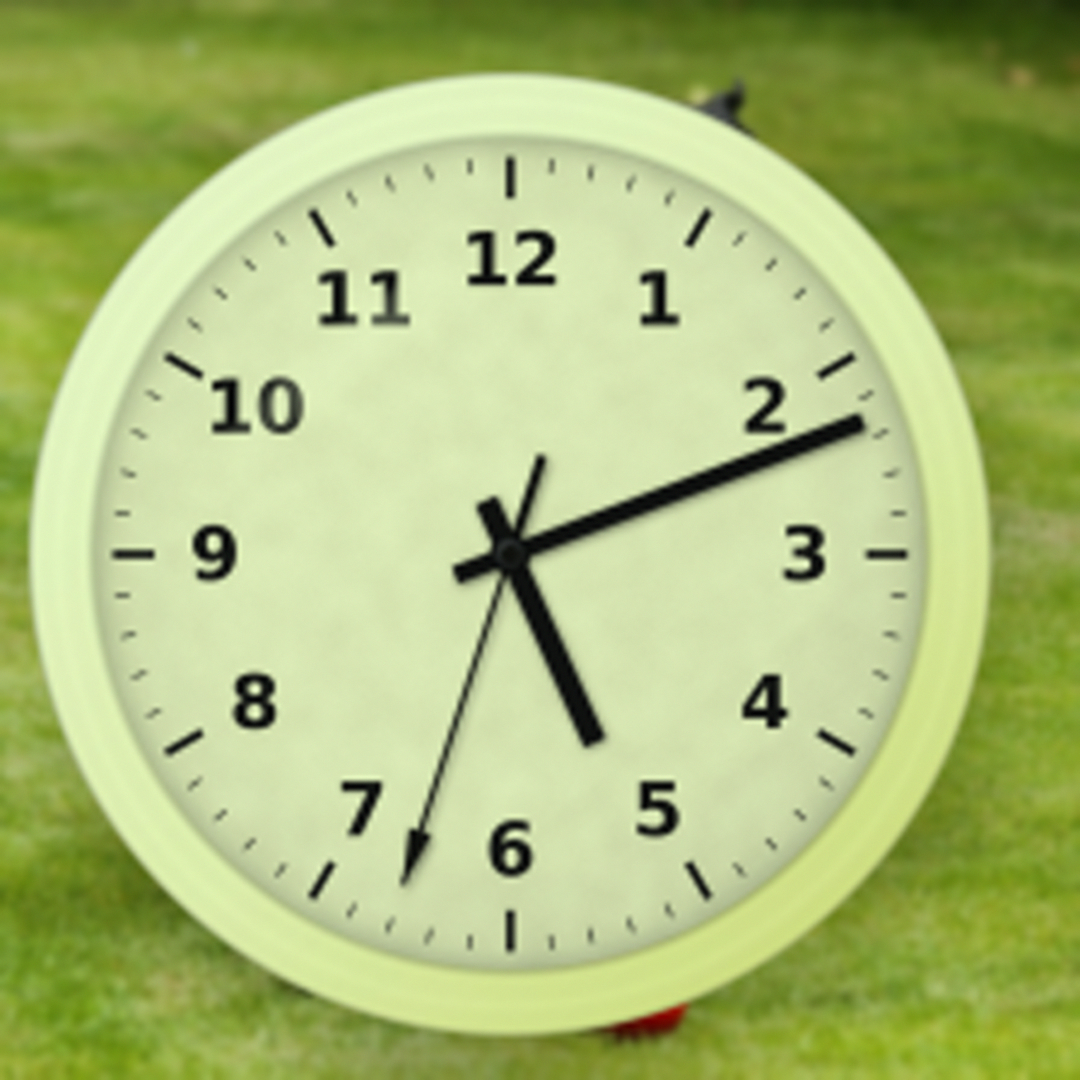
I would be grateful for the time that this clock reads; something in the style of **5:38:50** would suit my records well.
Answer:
**5:11:33**
